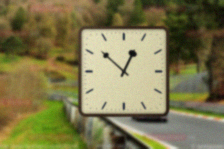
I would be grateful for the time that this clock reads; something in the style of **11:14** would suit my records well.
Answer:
**12:52**
